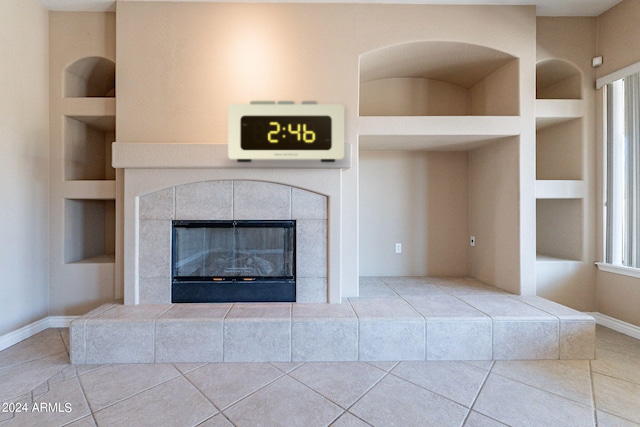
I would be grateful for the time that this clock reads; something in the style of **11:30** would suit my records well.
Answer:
**2:46**
